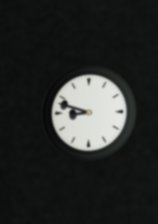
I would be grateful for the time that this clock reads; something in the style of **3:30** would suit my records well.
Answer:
**8:48**
